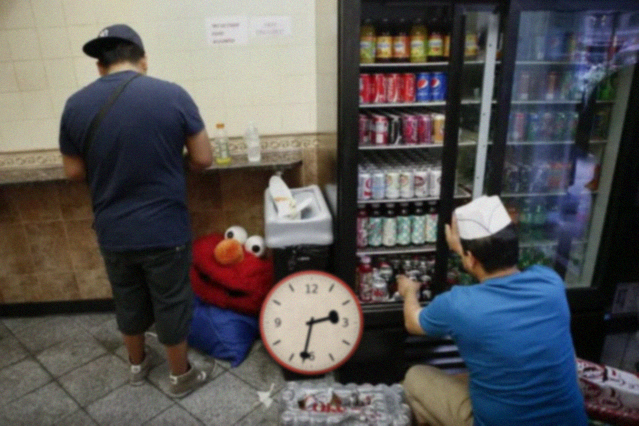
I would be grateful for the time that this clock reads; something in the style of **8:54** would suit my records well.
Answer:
**2:32**
